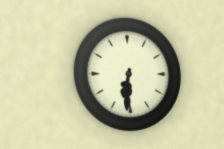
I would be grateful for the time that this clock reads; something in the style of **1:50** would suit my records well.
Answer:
**6:31**
